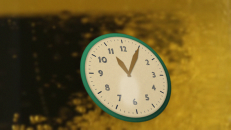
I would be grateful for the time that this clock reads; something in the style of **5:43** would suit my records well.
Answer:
**11:05**
